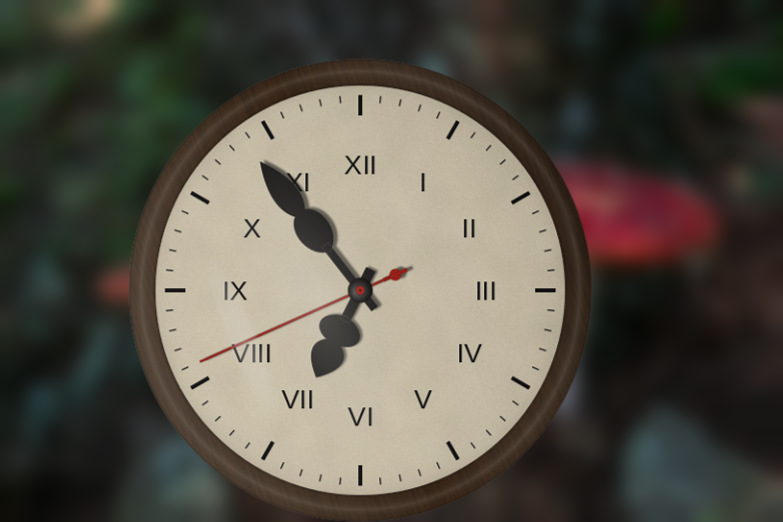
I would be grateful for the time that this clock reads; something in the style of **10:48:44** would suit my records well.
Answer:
**6:53:41**
